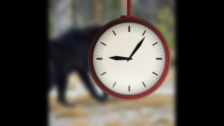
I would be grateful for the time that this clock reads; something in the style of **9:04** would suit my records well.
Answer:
**9:06**
